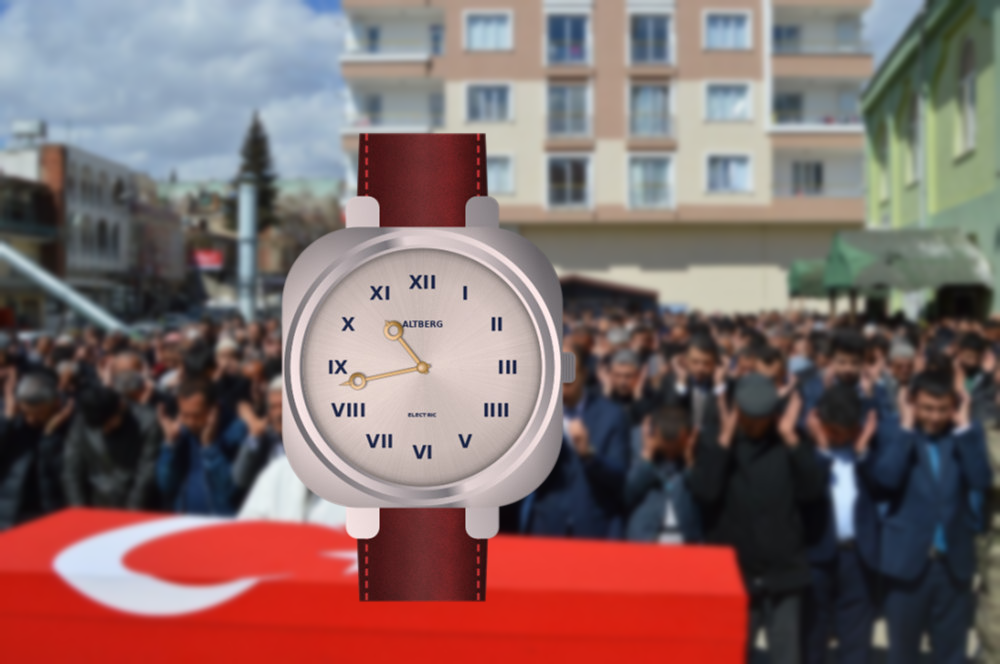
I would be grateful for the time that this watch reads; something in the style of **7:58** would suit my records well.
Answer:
**10:43**
